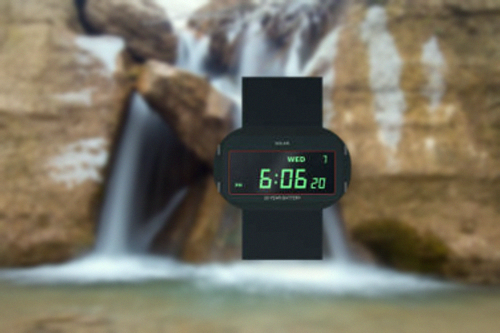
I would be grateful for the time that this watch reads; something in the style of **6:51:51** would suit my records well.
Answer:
**6:06:20**
